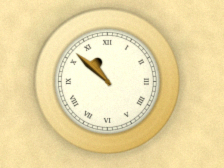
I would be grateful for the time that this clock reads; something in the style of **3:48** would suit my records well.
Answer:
**10:52**
